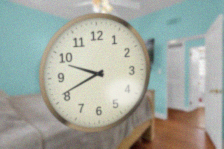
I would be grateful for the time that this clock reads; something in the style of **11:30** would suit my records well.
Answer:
**9:41**
